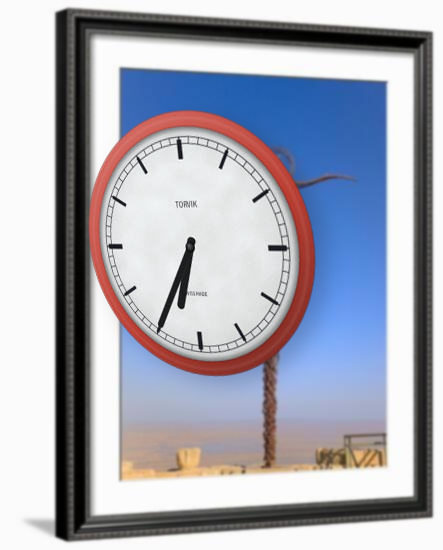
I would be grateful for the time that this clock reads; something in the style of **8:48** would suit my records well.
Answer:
**6:35**
